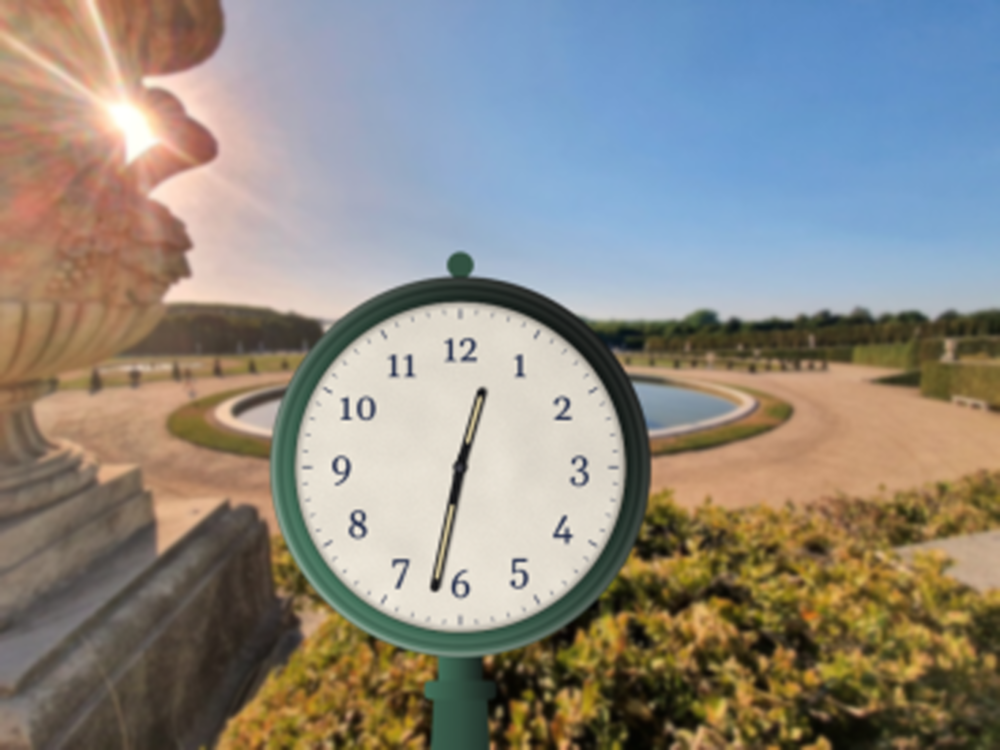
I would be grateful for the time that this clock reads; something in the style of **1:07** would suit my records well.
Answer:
**12:32**
